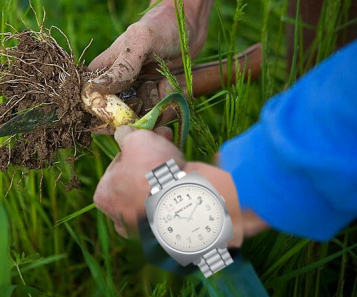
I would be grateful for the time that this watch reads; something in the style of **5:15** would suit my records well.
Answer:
**10:10**
